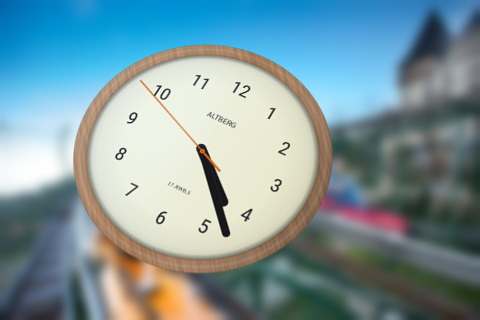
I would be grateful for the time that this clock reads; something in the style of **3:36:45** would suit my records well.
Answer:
**4:22:49**
